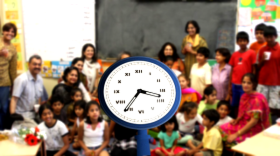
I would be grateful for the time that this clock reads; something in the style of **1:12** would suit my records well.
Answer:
**3:36**
